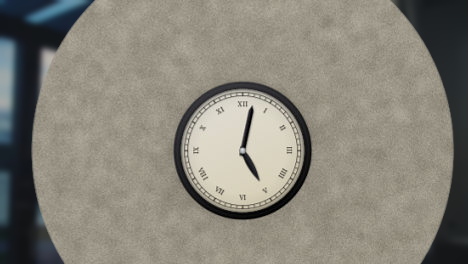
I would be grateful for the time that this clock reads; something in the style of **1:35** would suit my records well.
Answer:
**5:02**
